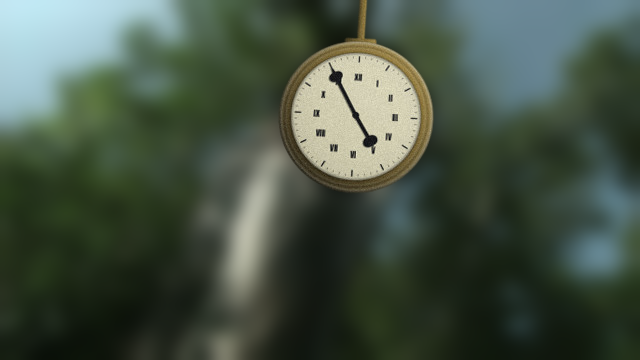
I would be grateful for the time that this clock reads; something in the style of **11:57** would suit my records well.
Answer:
**4:55**
